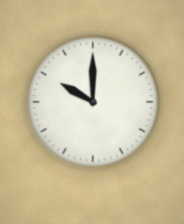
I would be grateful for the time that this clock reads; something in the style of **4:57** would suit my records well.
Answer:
**10:00**
